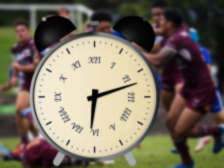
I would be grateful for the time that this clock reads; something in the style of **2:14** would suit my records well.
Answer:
**6:12**
